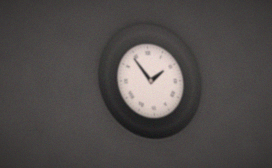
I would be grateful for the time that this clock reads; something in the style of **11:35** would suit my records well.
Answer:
**1:54**
